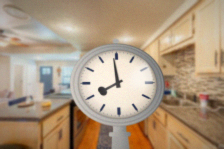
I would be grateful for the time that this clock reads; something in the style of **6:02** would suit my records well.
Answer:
**7:59**
